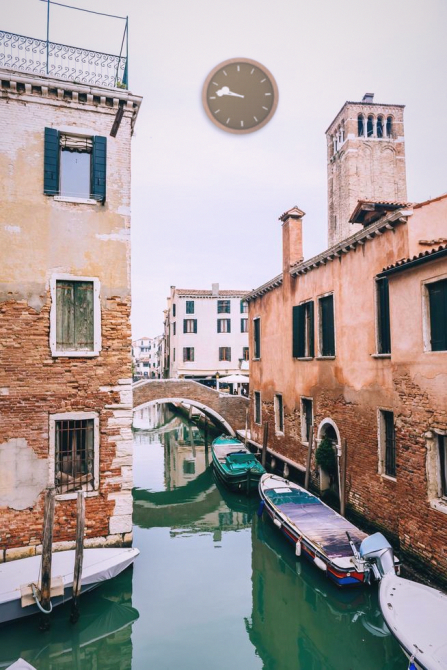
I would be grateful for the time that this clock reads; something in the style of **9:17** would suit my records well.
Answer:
**9:47**
